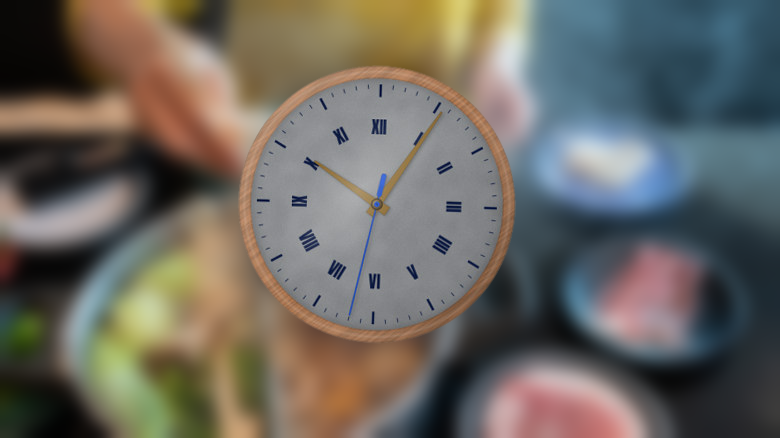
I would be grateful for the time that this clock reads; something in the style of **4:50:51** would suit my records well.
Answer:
**10:05:32**
